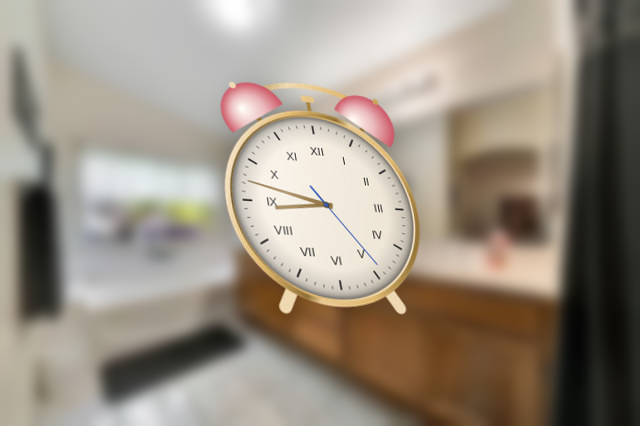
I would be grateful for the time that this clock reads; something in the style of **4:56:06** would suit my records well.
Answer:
**8:47:24**
